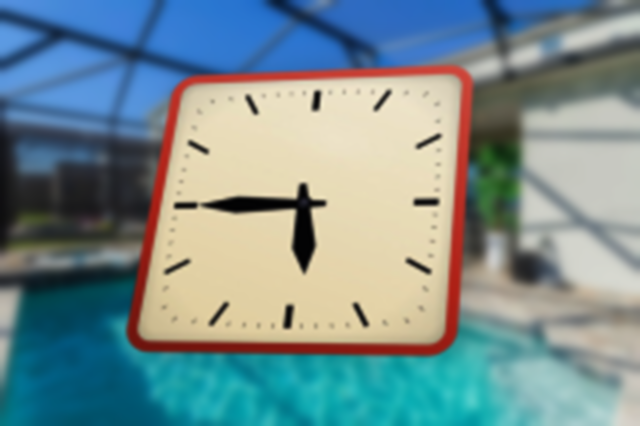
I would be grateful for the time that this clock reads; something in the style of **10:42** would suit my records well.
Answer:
**5:45**
